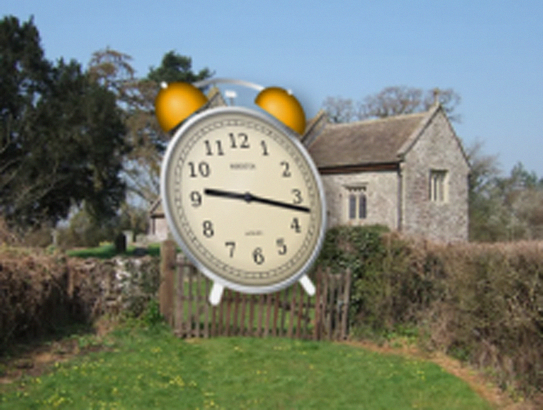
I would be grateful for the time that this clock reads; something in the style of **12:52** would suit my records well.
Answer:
**9:17**
